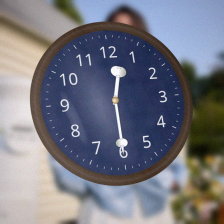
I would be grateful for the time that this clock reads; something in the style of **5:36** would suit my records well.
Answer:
**12:30**
